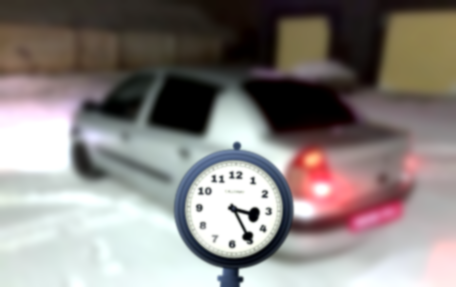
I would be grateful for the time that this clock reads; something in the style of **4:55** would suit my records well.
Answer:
**3:25**
